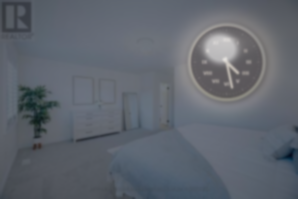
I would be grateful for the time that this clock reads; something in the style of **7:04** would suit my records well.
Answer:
**4:28**
